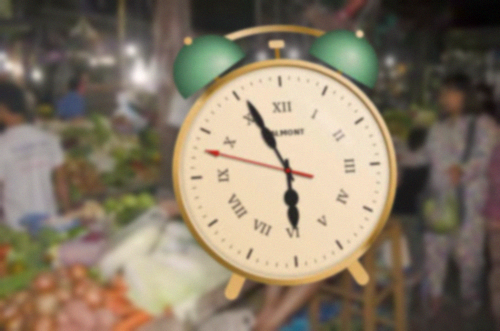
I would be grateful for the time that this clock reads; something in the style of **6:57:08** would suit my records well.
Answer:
**5:55:48**
